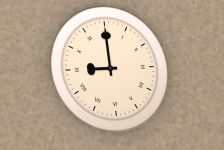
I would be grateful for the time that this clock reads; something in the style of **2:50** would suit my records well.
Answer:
**9:00**
